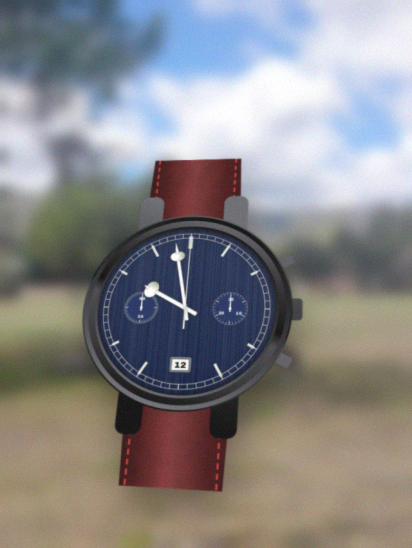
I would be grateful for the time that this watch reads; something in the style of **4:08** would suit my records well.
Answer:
**9:58**
